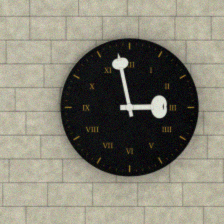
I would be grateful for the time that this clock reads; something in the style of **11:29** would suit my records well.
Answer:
**2:58**
